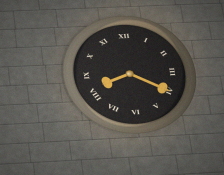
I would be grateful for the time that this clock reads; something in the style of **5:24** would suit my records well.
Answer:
**8:20**
